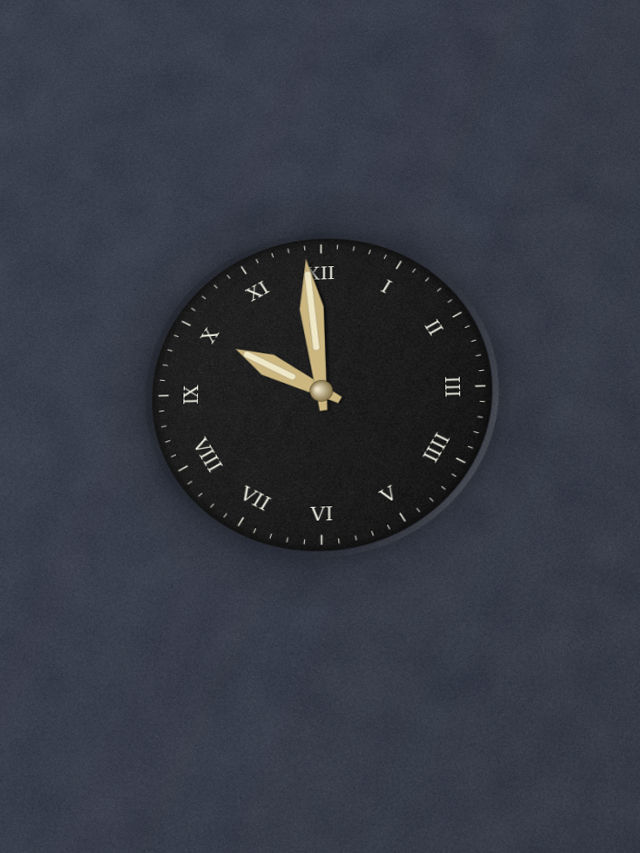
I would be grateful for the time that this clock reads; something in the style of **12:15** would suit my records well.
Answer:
**9:59**
